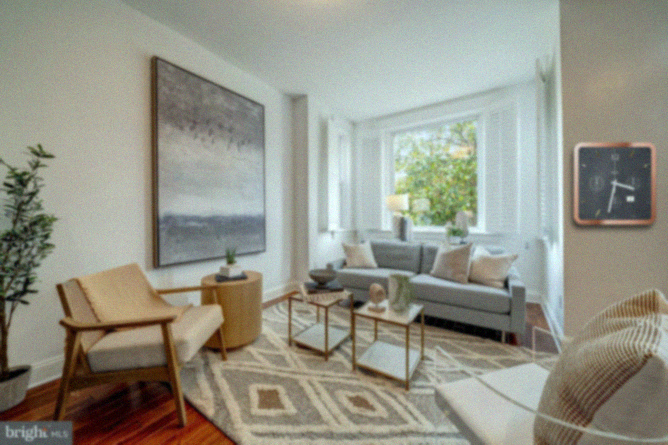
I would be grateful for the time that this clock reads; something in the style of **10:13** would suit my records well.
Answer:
**3:32**
